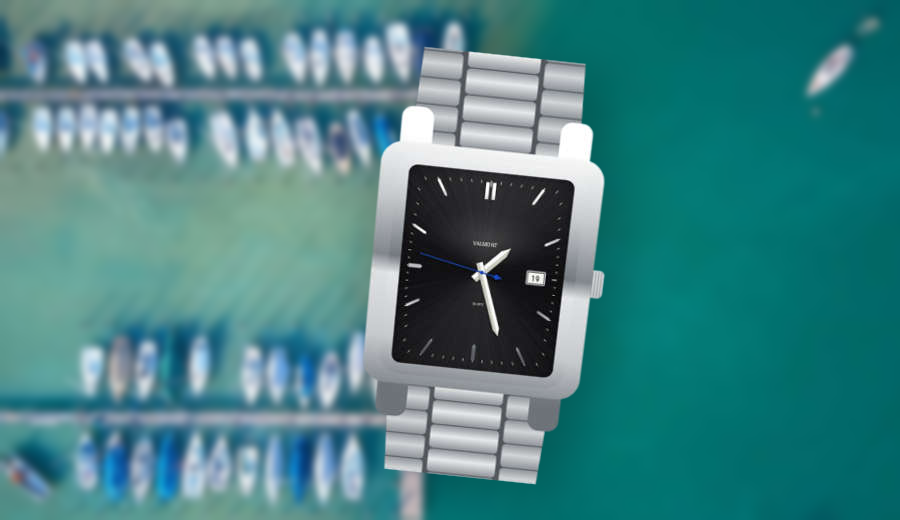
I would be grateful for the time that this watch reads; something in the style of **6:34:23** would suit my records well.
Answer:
**1:26:47**
